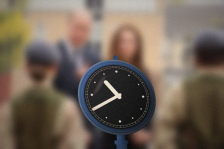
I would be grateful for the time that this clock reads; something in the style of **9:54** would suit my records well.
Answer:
**10:40**
